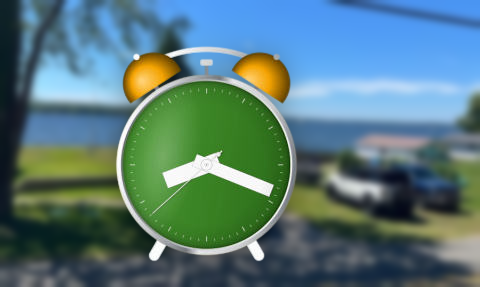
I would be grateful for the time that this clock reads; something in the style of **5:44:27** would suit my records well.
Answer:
**8:18:38**
